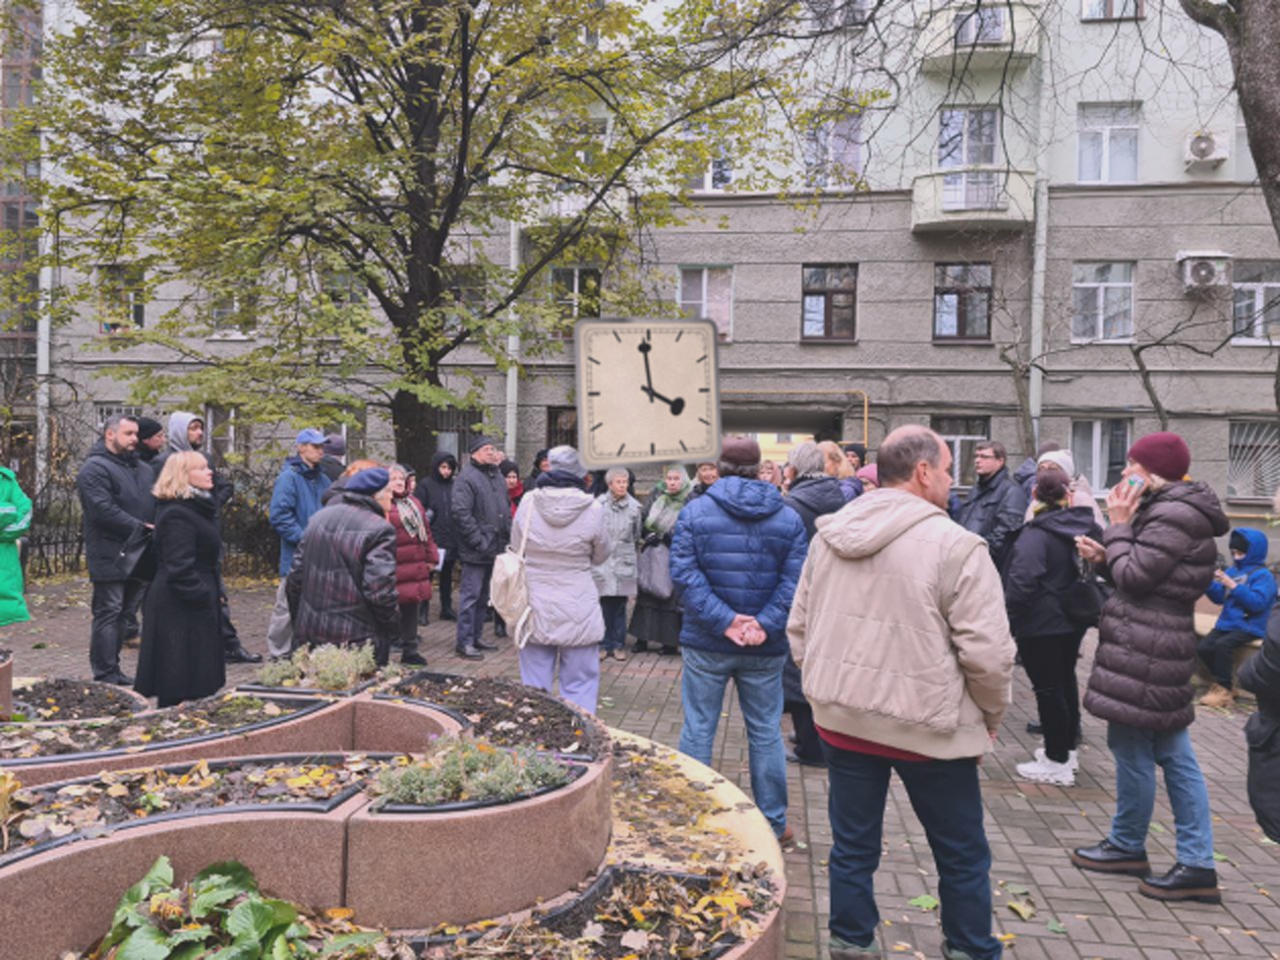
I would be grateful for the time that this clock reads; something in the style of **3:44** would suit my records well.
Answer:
**3:59**
